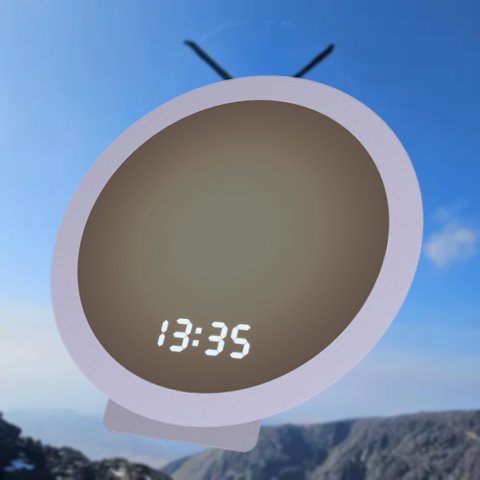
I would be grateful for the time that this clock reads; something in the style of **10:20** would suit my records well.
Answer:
**13:35**
